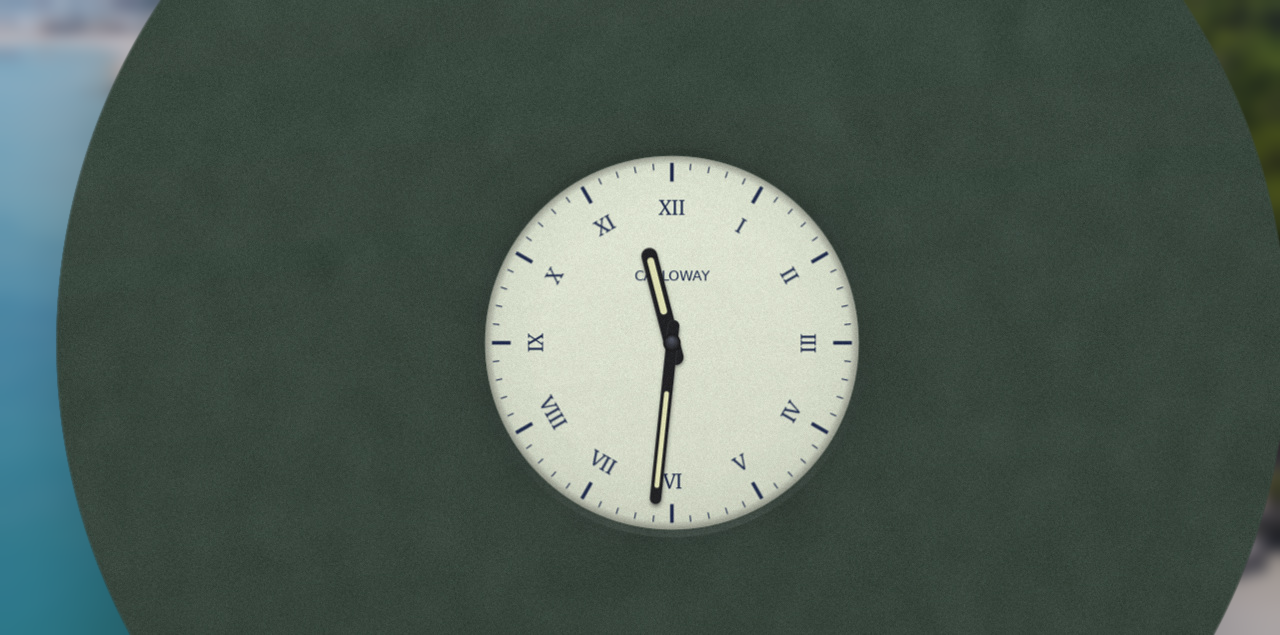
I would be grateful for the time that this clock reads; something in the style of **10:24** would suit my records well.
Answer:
**11:31**
